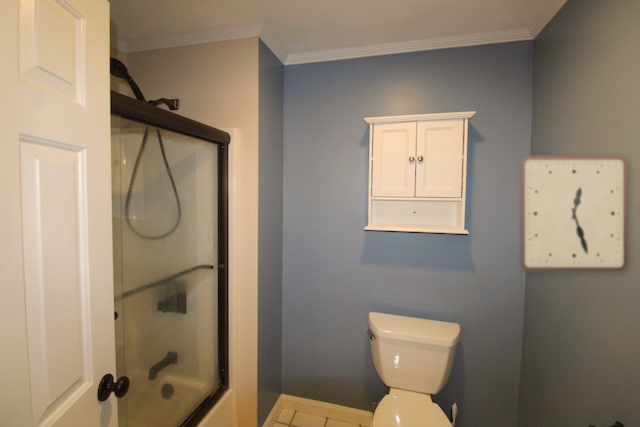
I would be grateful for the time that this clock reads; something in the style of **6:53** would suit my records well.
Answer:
**12:27**
